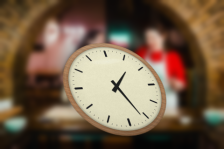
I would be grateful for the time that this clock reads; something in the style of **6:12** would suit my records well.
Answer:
**1:26**
